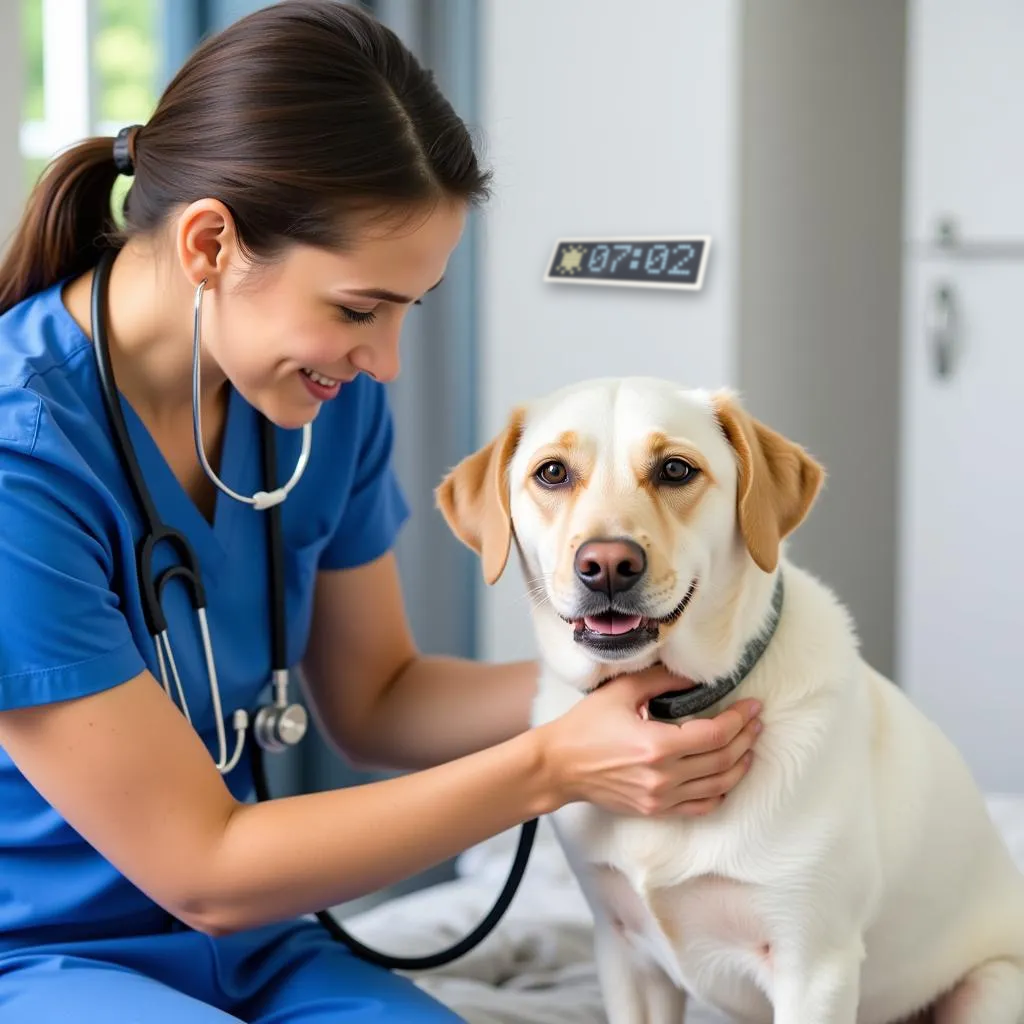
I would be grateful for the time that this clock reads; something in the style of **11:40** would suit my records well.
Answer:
**7:02**
